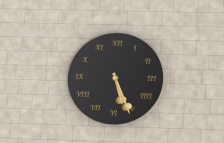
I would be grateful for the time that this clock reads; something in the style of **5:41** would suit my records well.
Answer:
**5:26**
